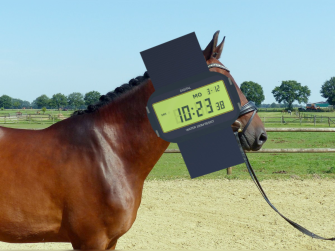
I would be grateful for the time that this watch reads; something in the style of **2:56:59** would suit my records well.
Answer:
**10:23:38**
